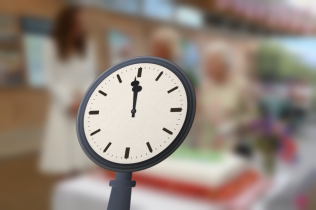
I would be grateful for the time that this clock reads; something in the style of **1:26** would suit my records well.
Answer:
**11:59**
